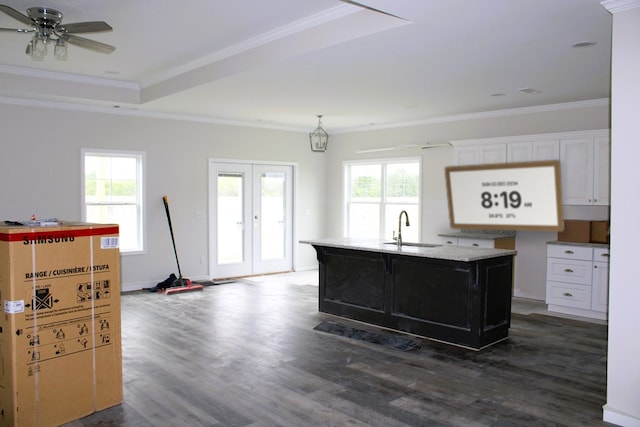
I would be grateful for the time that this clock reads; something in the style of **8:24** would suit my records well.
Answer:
**8:19**
